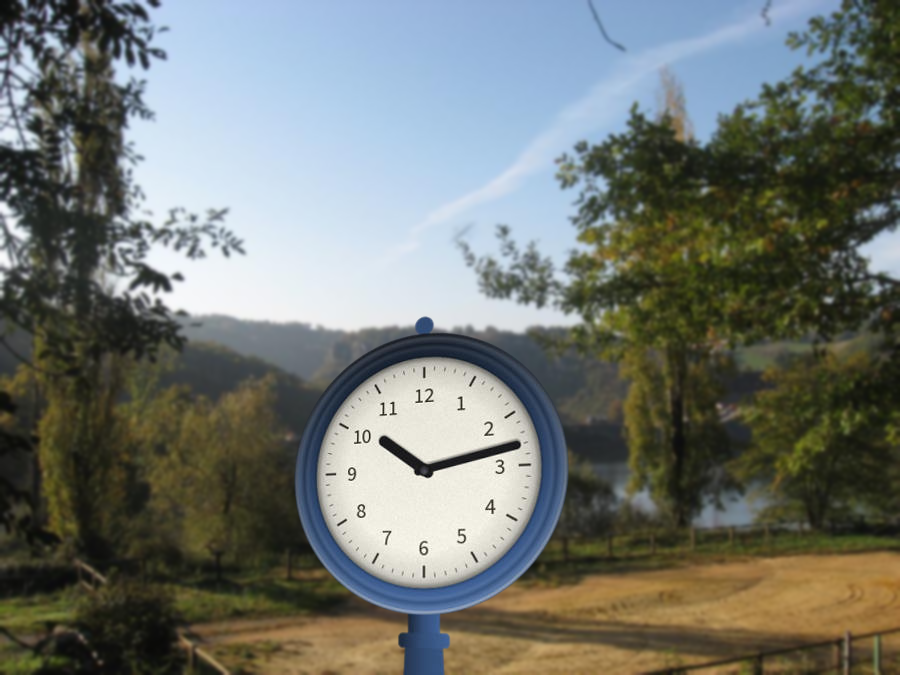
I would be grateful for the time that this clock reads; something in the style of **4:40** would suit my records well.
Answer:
**10:13**
